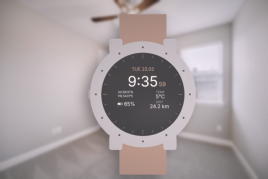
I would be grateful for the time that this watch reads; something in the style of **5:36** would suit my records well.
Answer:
**9:35**
